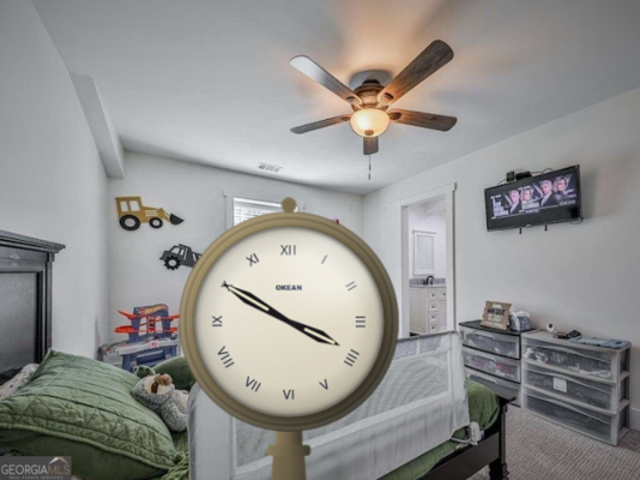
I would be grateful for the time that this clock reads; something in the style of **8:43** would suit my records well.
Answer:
**3:50**
